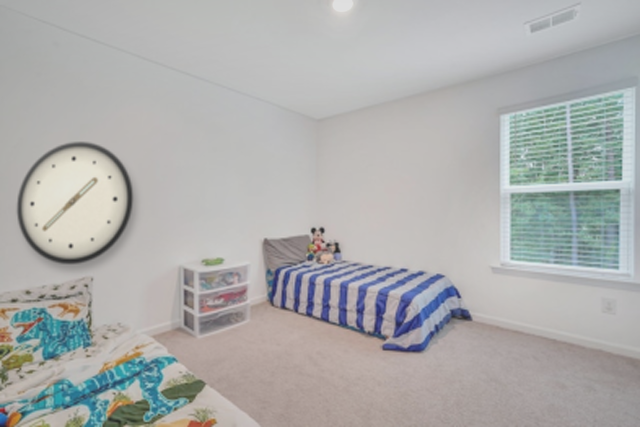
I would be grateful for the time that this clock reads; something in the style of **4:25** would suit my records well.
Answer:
**1:38**
